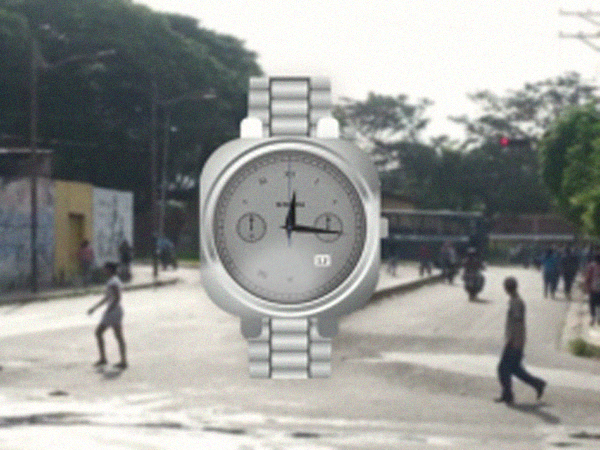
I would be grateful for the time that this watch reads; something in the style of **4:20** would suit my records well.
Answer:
**12:16**
